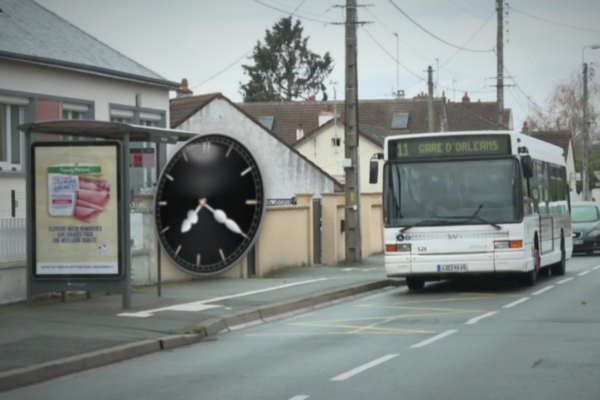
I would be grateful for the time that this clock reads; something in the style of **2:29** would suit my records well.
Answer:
**7:20**
